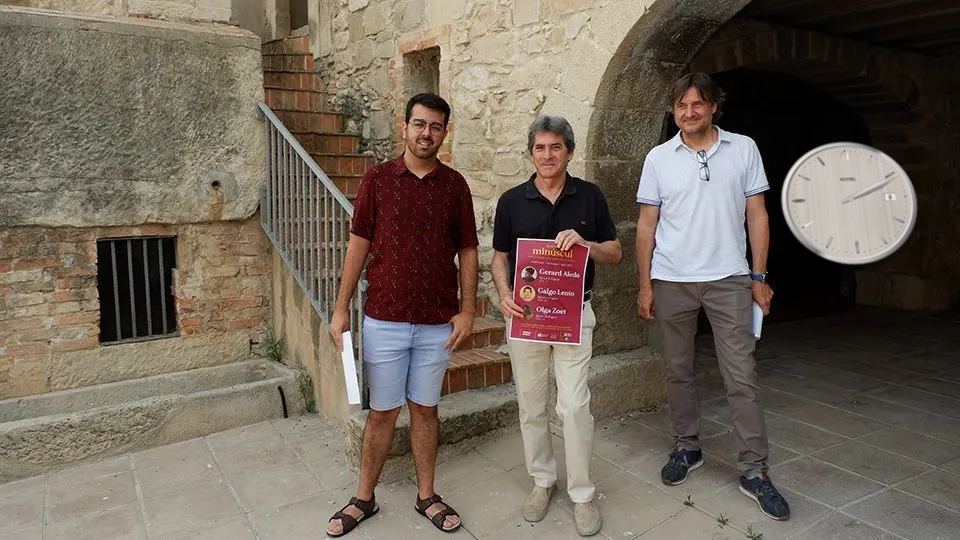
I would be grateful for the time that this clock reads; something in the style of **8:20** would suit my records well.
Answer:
**2:11**
